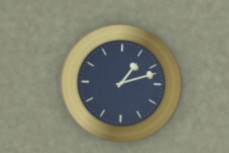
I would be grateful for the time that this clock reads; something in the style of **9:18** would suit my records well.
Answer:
**1:12**
